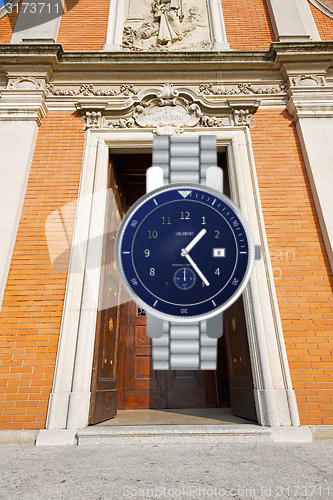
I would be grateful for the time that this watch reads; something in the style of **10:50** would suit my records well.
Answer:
**1:24**
